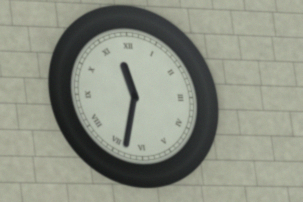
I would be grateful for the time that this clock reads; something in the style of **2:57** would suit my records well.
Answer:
**11:33**
